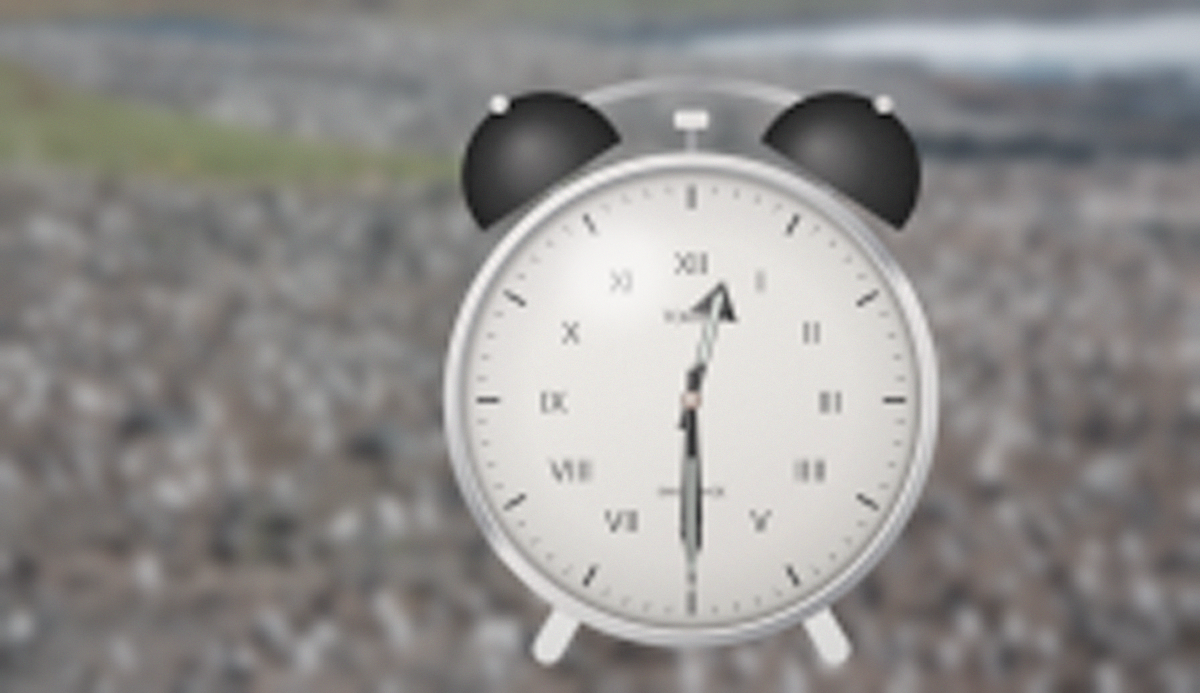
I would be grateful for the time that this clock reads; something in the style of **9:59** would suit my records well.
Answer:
**12:30**
